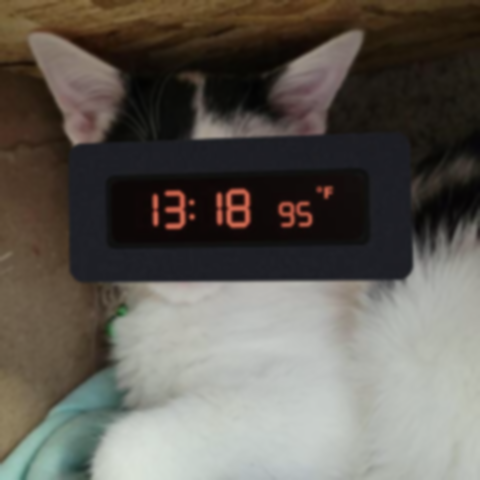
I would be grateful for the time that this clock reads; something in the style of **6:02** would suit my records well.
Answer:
**13:18**
